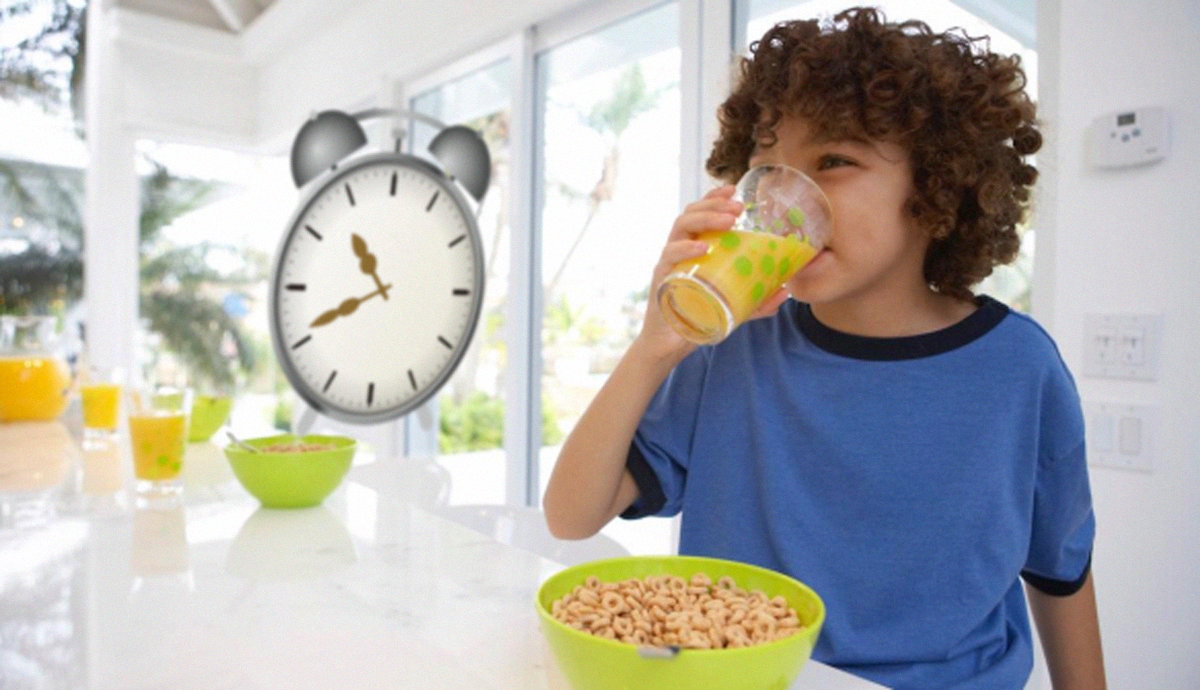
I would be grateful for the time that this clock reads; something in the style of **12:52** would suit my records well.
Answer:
**10:41**
